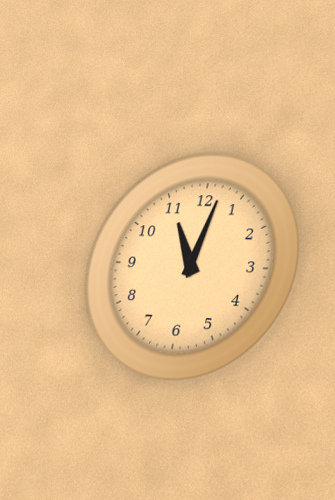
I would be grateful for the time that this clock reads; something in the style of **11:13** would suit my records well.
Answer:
**11:02**
